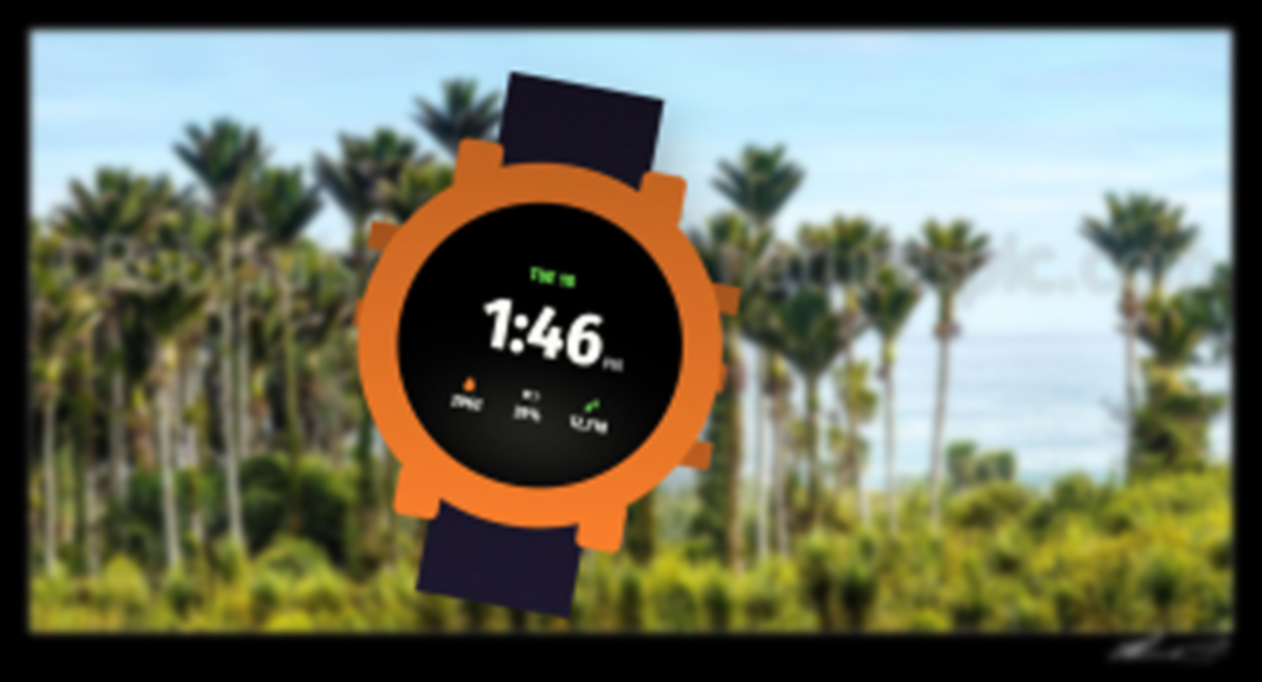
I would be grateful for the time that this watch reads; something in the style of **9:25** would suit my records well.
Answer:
**1:46**
